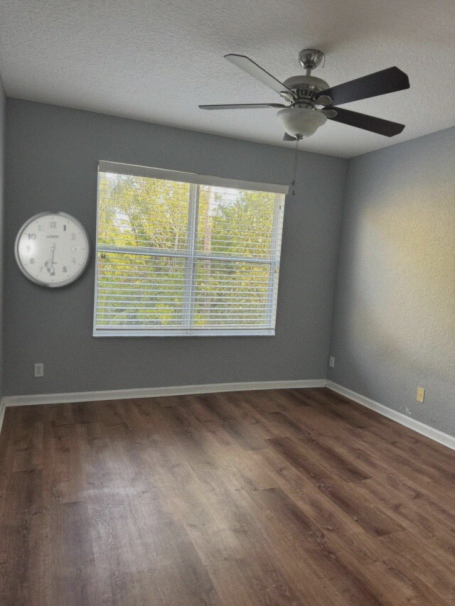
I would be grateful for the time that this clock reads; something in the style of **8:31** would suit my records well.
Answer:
**6:31**
